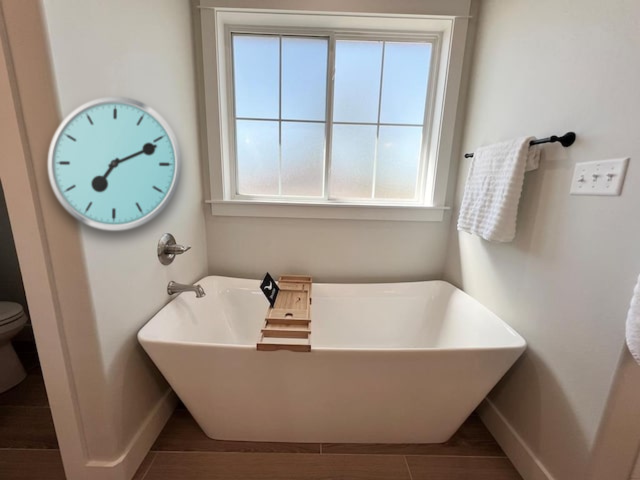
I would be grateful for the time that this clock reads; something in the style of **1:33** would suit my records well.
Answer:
**7:11**
